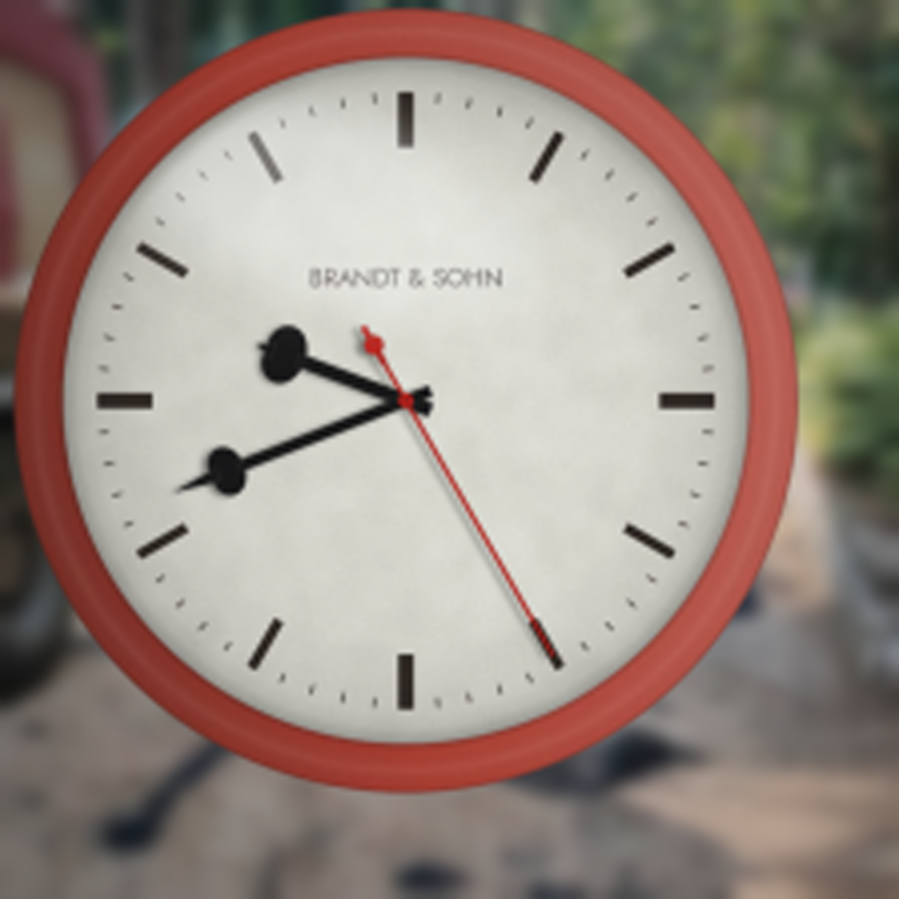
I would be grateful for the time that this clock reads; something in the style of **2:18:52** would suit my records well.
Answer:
**9:41:25**
